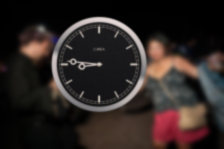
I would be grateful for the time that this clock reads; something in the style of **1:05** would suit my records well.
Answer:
**8:46**
